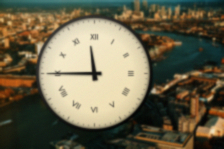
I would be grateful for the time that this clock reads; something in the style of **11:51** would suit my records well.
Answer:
**11:45**
